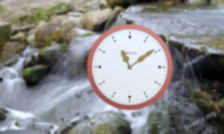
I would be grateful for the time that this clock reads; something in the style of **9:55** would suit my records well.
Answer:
**11:09**
